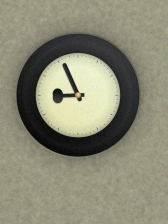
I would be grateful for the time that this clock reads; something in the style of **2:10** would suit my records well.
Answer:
**8:56**
